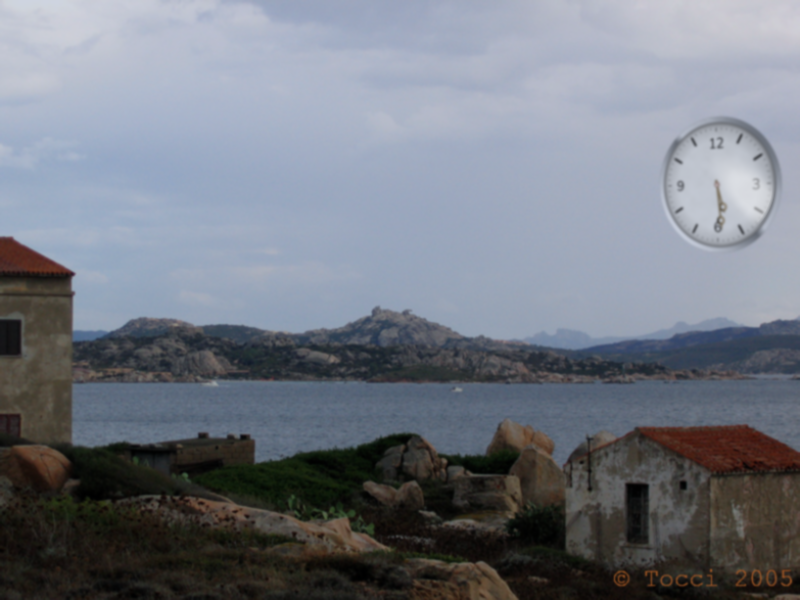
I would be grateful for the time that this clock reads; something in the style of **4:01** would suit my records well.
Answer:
**5:29**
